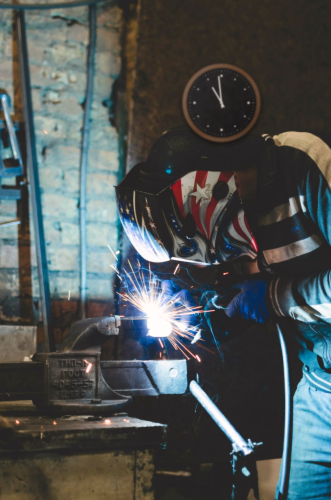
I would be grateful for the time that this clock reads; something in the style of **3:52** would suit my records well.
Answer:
**10:59**
